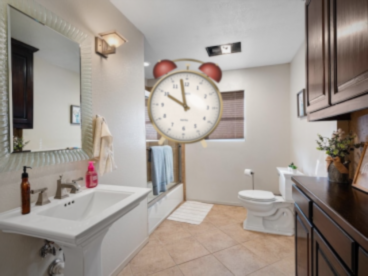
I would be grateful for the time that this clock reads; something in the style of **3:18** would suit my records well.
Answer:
**9:58**
